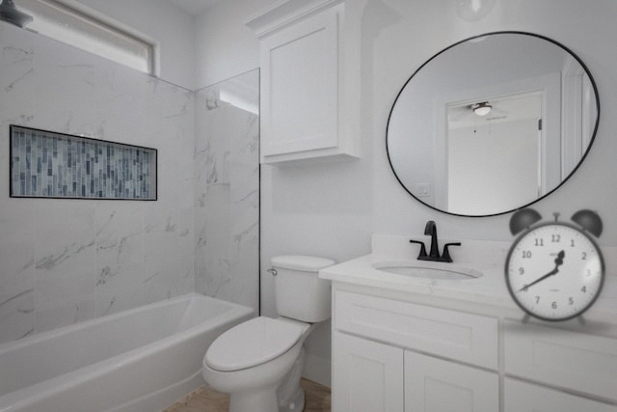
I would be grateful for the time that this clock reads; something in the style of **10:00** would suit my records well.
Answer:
**12:40**
